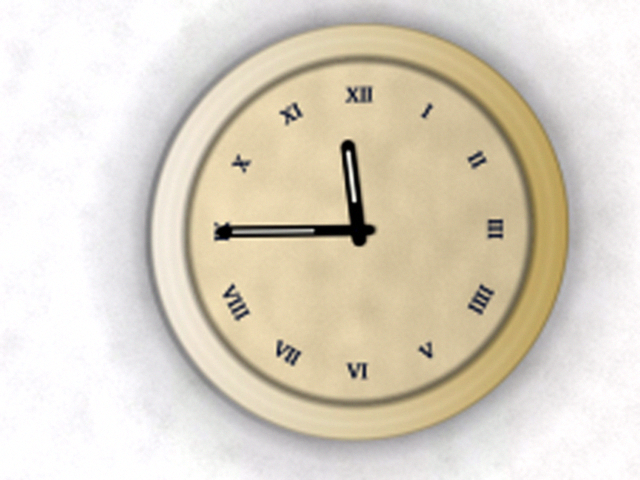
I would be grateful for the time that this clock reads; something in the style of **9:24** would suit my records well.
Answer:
**11:45**
